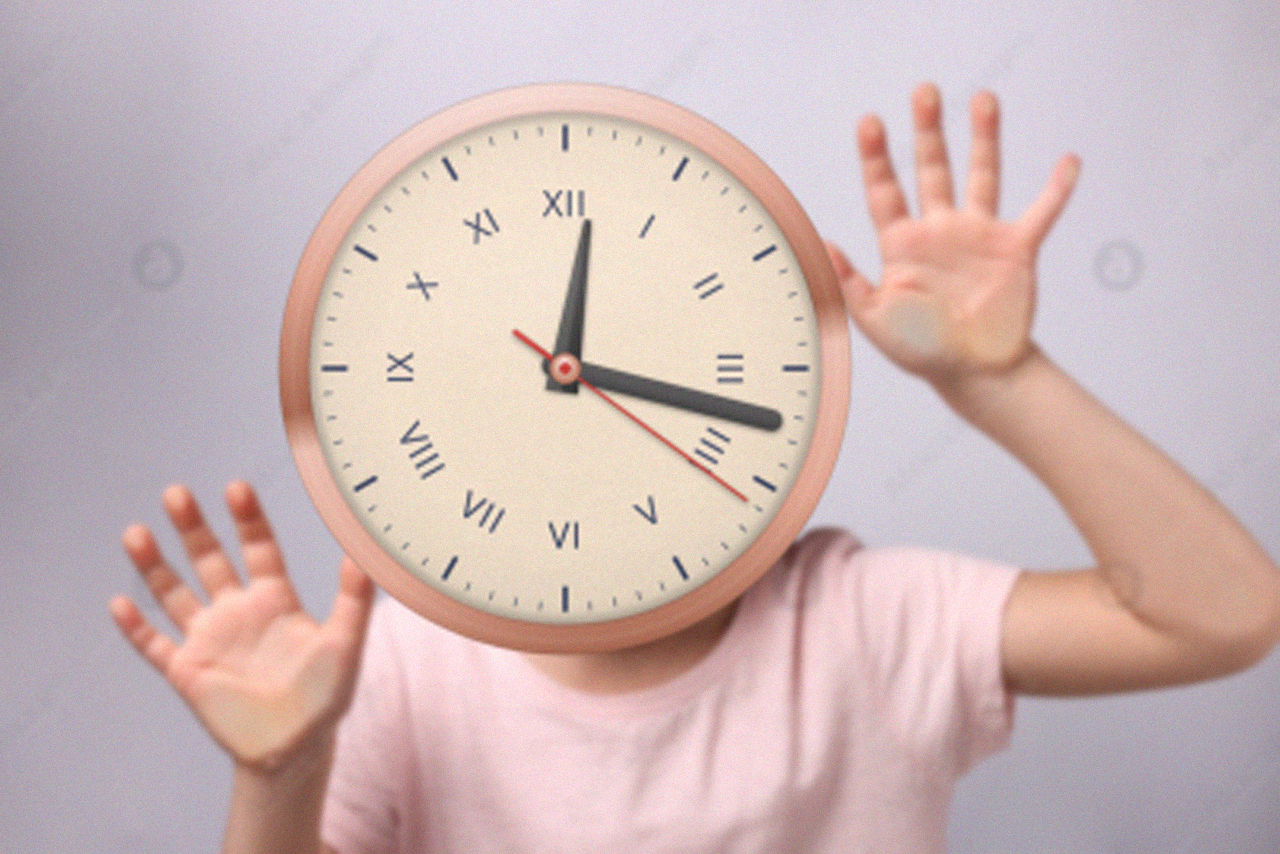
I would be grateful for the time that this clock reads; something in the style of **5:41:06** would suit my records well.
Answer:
**12:17:21**
